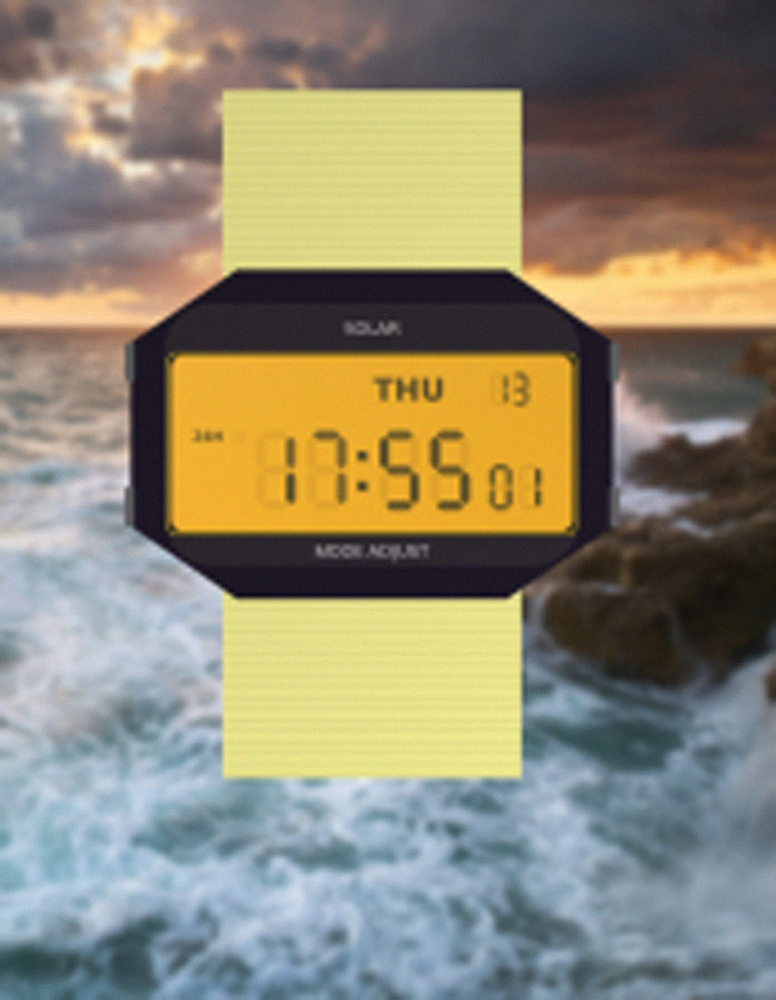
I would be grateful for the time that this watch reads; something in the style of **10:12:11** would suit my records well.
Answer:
**17:55:01**
